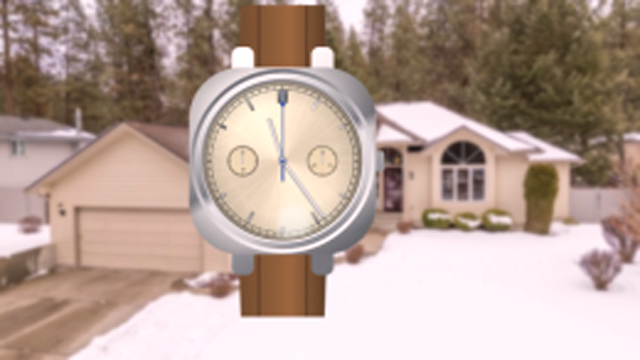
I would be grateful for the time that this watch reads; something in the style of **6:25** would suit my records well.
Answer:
**11:24**
